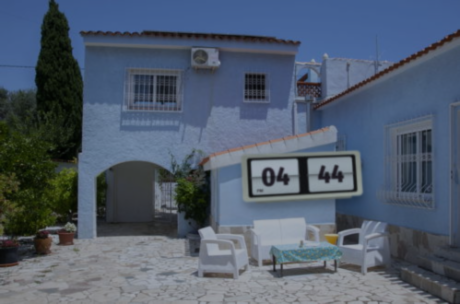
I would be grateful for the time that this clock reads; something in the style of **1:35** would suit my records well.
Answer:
**4:44**
